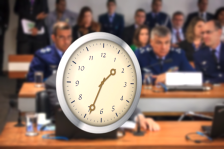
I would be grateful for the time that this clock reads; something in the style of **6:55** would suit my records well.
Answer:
**1:34**
